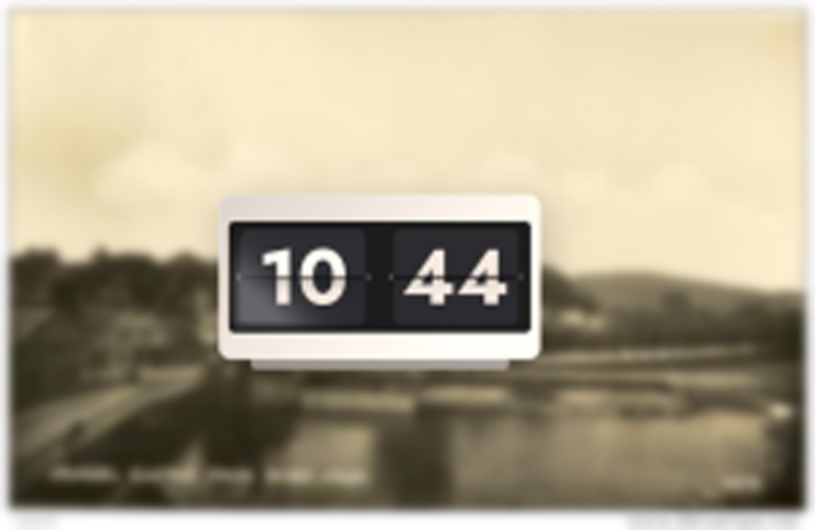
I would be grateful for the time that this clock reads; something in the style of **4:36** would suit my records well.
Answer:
**10:44**
